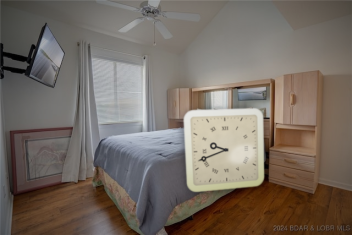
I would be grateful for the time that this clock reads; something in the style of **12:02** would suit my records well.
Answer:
**9:42**
